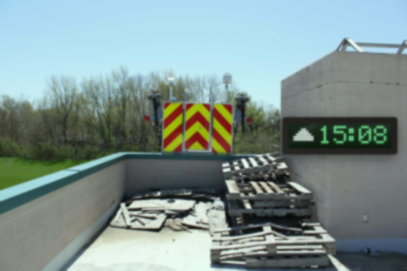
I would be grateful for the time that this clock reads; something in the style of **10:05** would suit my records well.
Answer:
**15:08**
